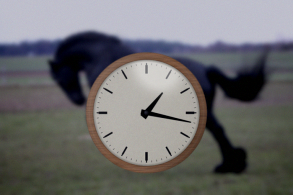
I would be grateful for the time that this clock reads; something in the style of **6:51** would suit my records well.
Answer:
**1:17**
